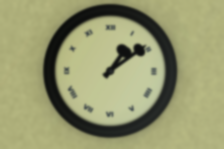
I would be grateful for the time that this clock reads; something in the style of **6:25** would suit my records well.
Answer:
**1:09**
